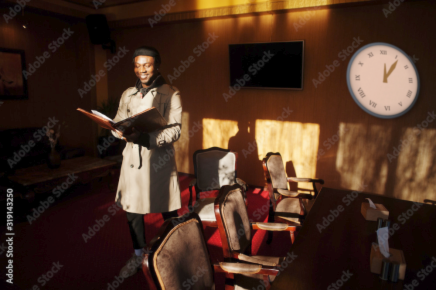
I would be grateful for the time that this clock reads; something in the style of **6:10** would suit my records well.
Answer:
**12:06**
